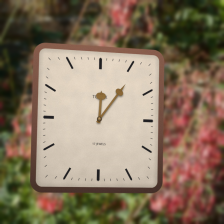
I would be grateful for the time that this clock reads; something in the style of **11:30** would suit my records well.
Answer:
**12:06**
